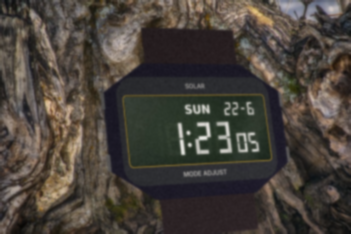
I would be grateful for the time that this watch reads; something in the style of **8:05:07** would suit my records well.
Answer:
**1:23:05**
